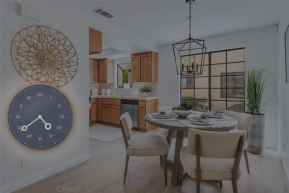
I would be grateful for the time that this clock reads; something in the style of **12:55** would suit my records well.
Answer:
**4:39**
